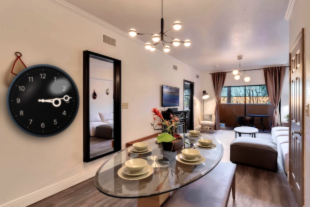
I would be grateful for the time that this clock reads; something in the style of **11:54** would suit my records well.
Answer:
**3:14**
